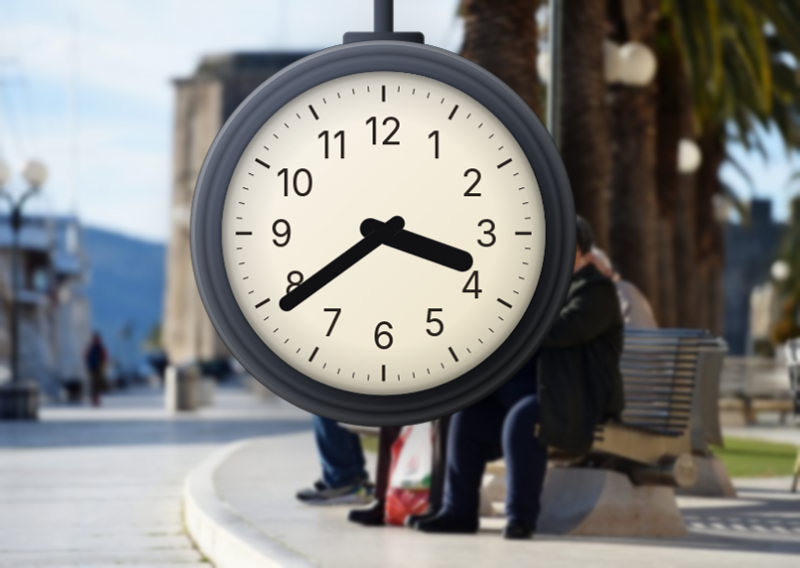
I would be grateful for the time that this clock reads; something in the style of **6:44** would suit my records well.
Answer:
**3:39**
